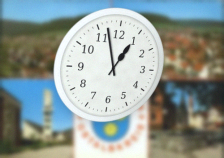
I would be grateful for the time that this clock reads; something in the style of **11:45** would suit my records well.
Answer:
**12:57**
